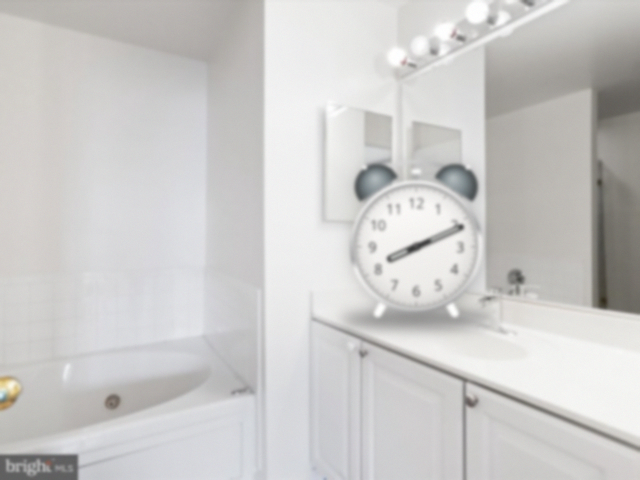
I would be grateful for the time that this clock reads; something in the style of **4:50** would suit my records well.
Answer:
**8:11**
